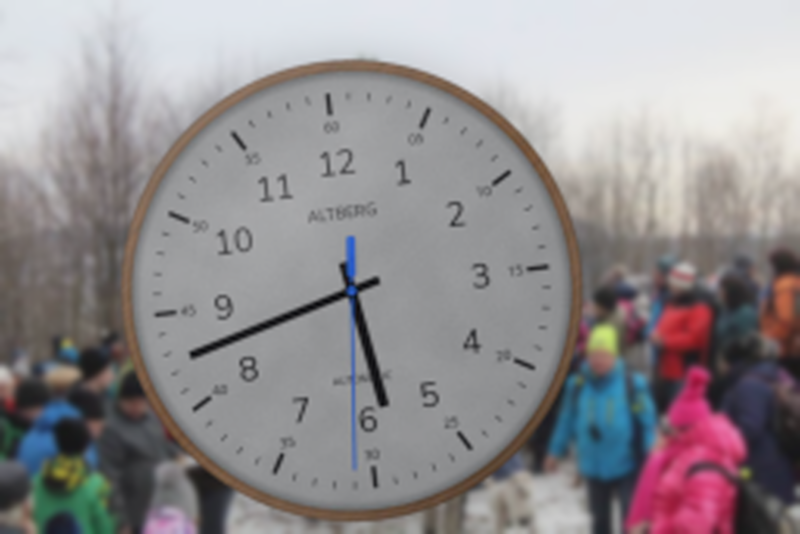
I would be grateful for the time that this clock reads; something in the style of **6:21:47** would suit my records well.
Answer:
**5:42:31**
